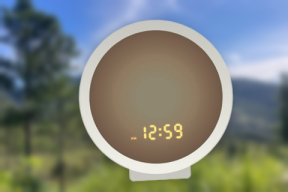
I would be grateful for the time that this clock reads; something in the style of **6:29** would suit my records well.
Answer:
**12:59**
